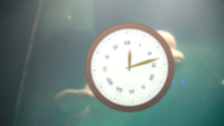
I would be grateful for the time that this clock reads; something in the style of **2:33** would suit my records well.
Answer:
**12:13**
